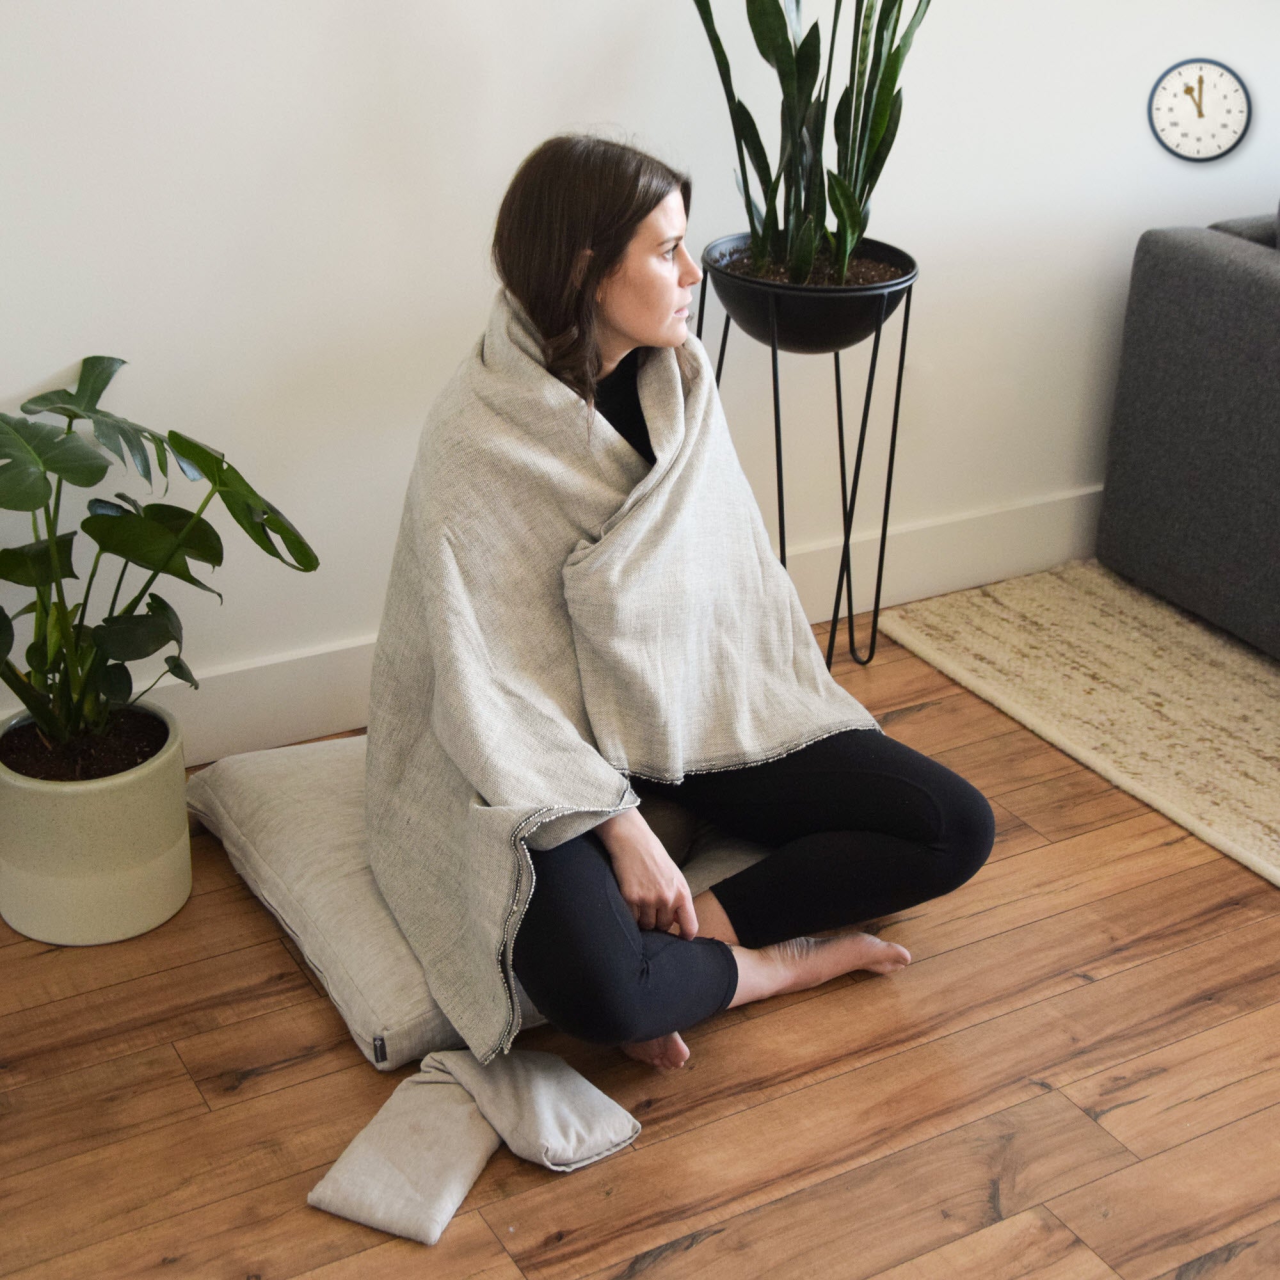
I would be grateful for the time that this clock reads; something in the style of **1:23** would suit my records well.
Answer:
**11:00**
